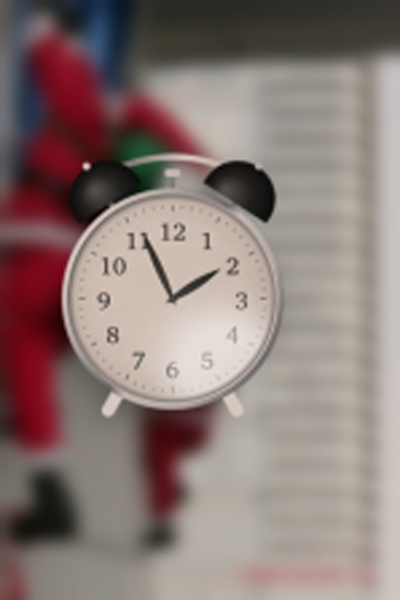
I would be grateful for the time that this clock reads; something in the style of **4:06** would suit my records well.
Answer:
**1:56**
